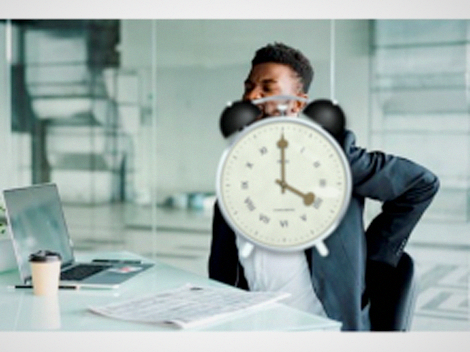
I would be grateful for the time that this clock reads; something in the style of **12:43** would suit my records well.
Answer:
**4:00**
